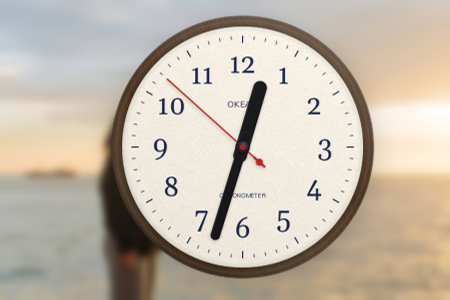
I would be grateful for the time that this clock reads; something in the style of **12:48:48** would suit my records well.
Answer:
**12:32:52**
